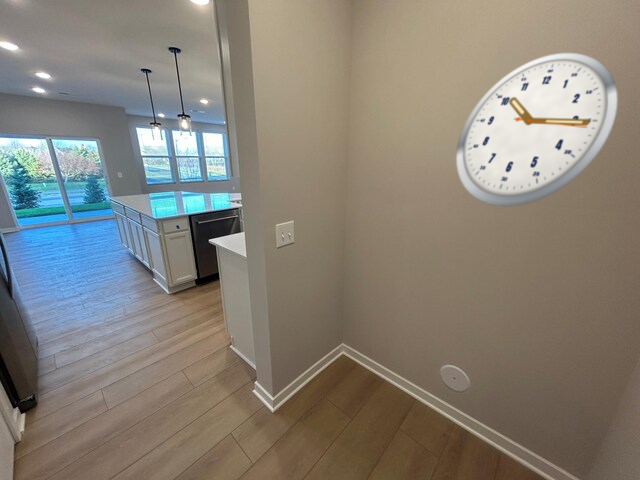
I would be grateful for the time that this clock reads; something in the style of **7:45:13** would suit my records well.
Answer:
**10:15:16**
